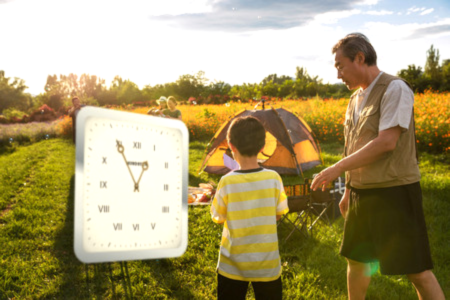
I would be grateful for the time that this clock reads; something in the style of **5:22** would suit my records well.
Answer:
**12:55**
